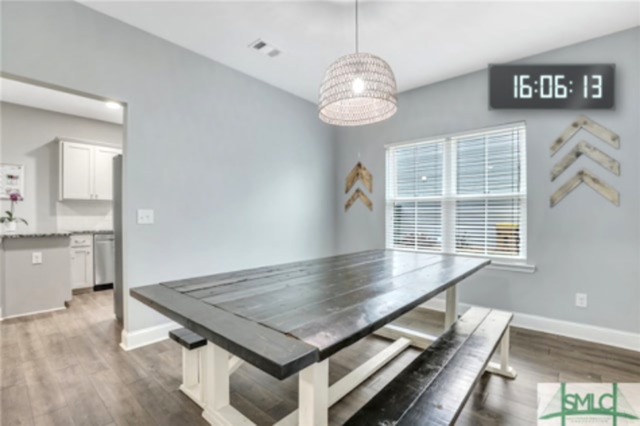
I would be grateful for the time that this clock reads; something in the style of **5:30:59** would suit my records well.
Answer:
**16:06:13**
